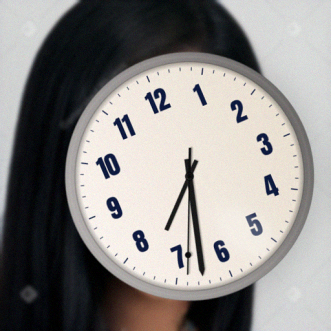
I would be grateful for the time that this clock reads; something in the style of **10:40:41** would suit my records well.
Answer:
**7:32:34**
